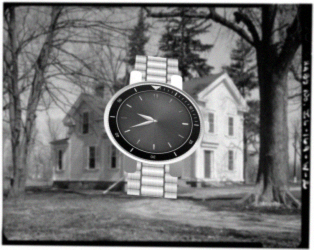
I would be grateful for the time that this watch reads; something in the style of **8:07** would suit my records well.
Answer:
**9:41**
